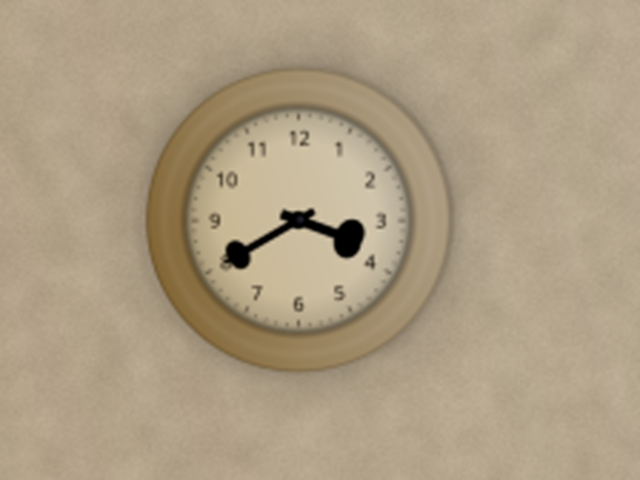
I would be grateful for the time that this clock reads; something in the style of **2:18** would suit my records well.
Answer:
**3:40**
